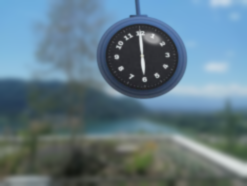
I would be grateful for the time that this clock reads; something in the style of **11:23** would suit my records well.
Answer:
**6:00**
